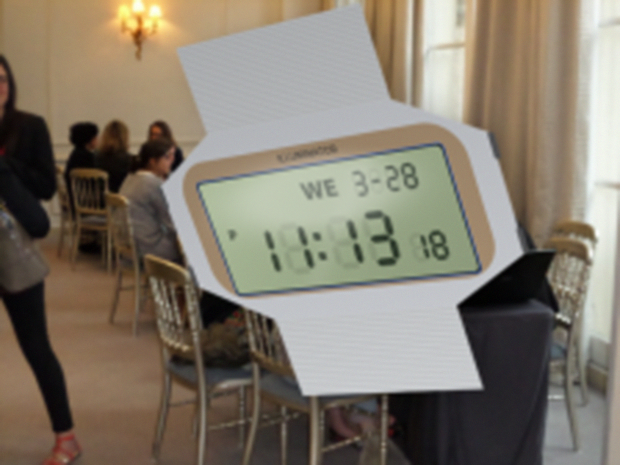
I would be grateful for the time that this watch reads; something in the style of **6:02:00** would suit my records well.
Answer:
**11:13:18**
